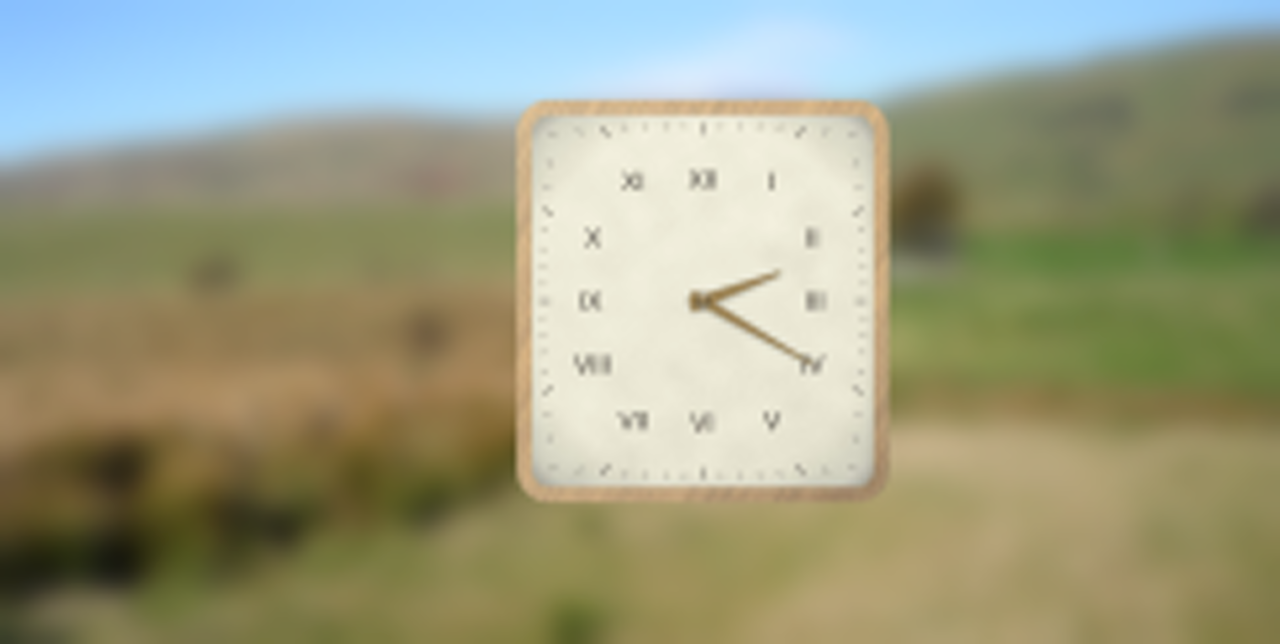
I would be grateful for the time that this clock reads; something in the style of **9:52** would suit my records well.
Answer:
**2:20**
